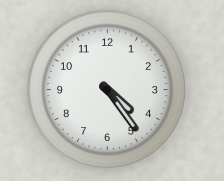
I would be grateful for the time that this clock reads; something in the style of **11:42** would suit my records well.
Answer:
**4:24**
